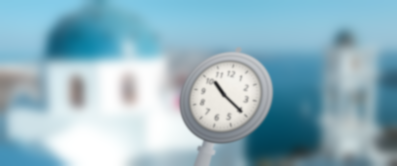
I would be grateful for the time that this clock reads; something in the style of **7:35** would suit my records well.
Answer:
**10:20**
